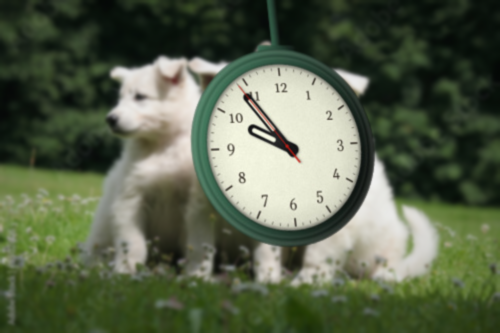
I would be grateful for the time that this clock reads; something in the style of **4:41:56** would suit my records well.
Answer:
**9:53:54**
